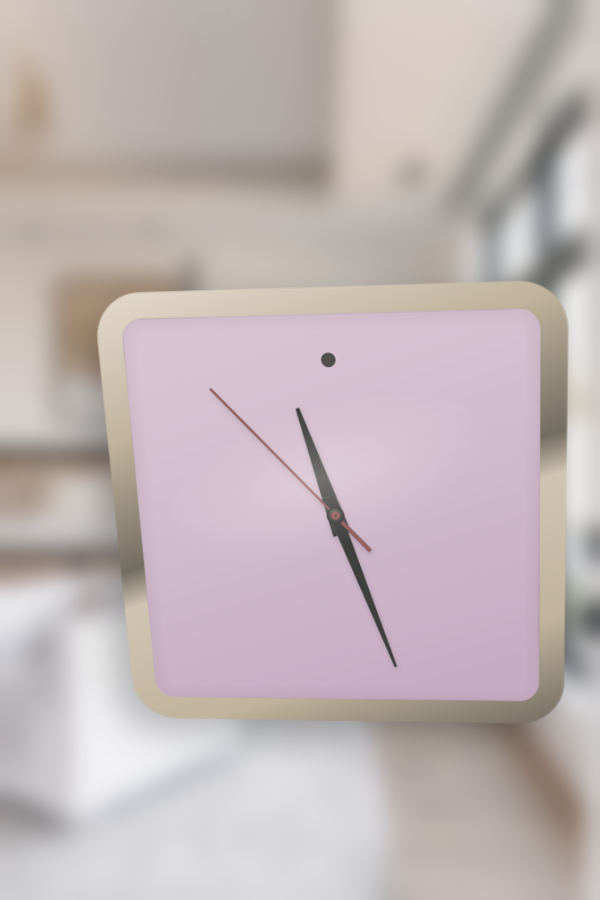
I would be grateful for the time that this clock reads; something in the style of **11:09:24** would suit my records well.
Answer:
**11:26:53**
